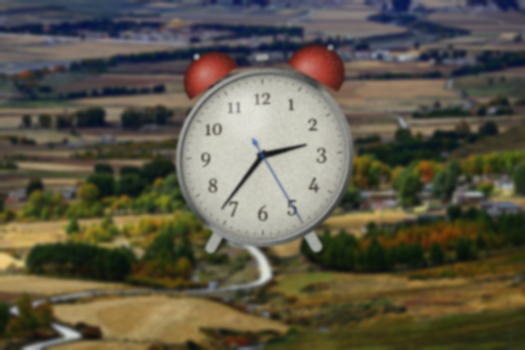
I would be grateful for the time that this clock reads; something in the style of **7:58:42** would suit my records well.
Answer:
**2:36:25**
